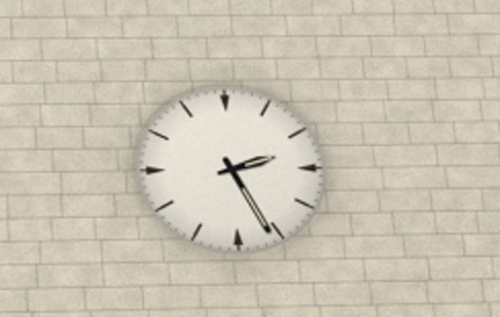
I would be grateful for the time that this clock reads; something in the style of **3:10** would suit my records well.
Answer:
**2:26**
